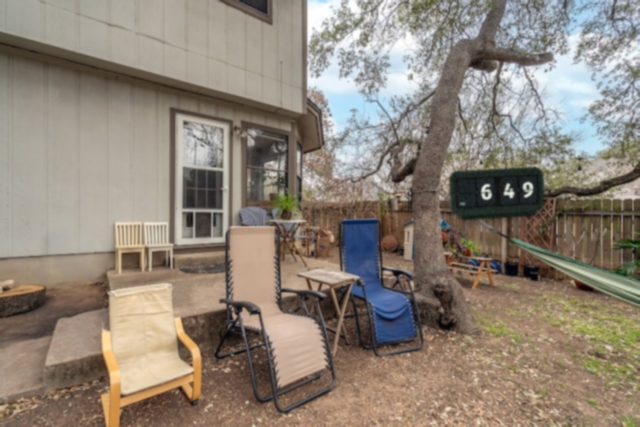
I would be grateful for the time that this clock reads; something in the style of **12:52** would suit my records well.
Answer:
**6:49**
